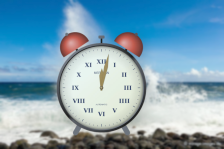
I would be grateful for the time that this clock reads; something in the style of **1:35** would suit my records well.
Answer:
**12:02**
